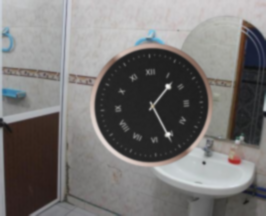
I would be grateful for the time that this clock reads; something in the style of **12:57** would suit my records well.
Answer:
**1:26**
